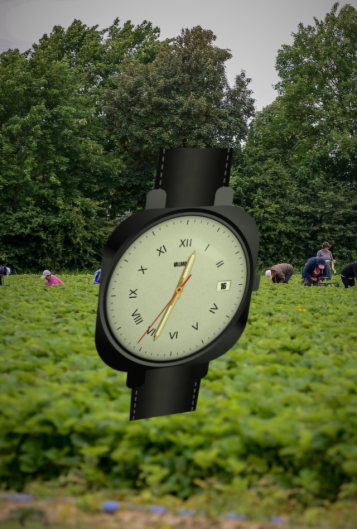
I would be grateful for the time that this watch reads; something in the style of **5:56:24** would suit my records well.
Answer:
**12:33:36**
